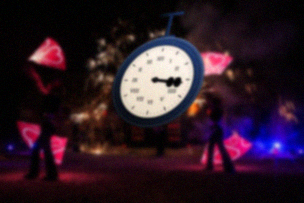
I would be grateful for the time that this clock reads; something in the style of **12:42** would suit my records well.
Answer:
**3:16**
